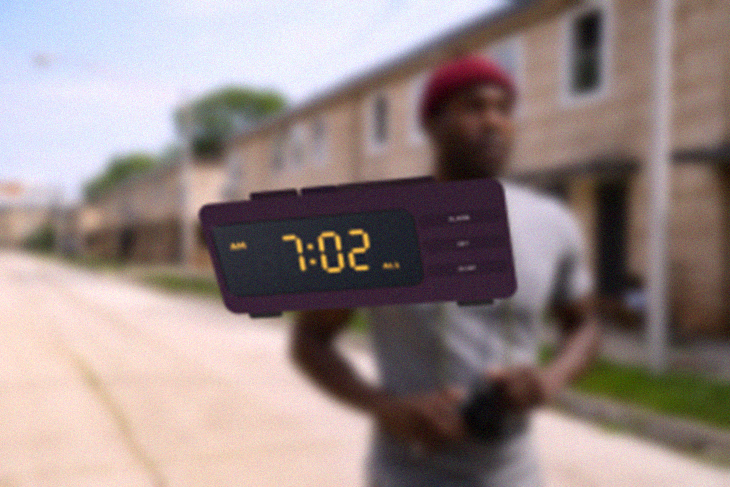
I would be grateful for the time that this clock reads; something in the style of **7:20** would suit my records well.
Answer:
**7:02**
